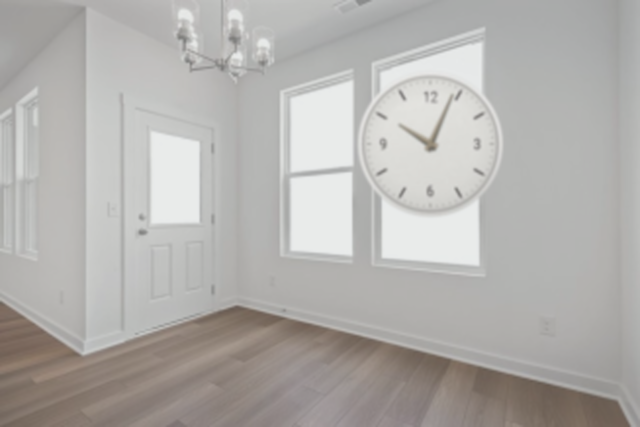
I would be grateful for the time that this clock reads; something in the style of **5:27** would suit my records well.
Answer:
**10:04**
